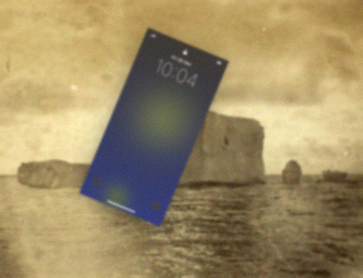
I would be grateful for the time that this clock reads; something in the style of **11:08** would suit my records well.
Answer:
**10:04**
